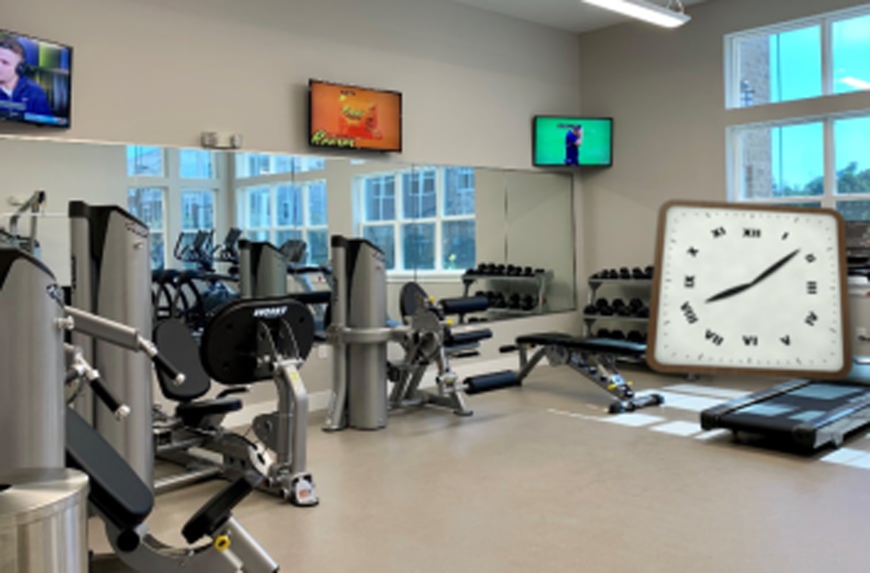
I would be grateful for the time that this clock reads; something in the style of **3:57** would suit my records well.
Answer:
**8:08**
